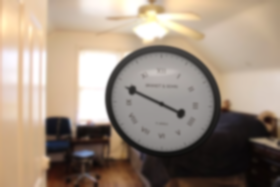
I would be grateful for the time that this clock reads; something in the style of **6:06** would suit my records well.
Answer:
**3:49**
